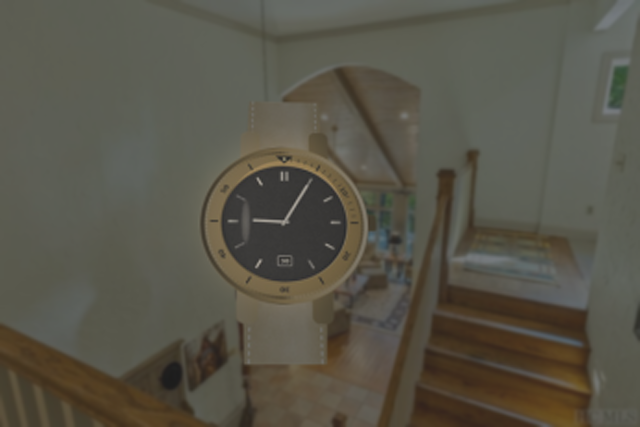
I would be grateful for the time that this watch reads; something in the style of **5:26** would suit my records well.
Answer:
**9:05**
